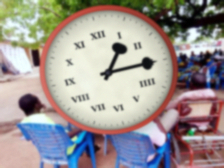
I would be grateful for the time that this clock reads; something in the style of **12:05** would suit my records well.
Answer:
**1:15**
